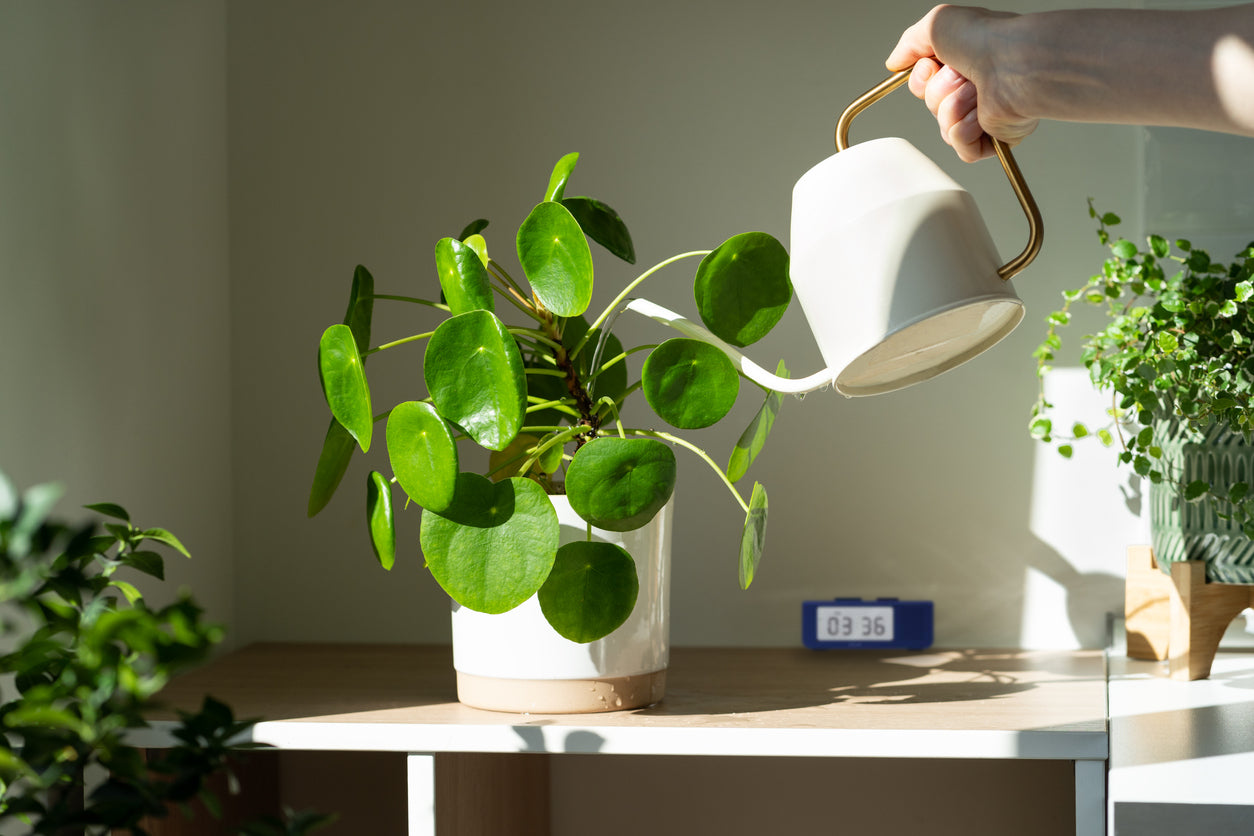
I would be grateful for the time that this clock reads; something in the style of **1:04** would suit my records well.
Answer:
**3:36**
